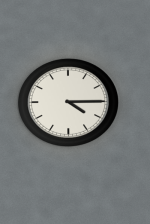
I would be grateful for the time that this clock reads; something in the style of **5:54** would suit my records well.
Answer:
**4:15**
